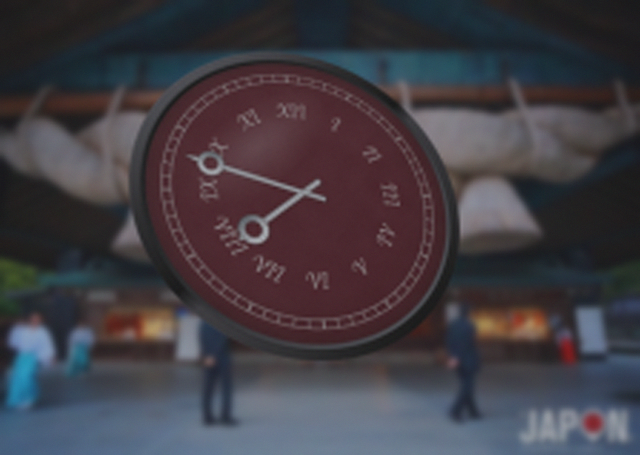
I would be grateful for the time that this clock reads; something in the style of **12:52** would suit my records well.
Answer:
**7:48**
